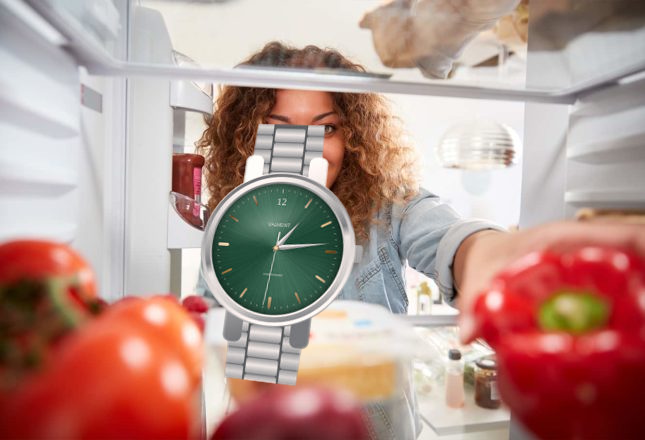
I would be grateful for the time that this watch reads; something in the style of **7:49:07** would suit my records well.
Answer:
**1:13:31**
